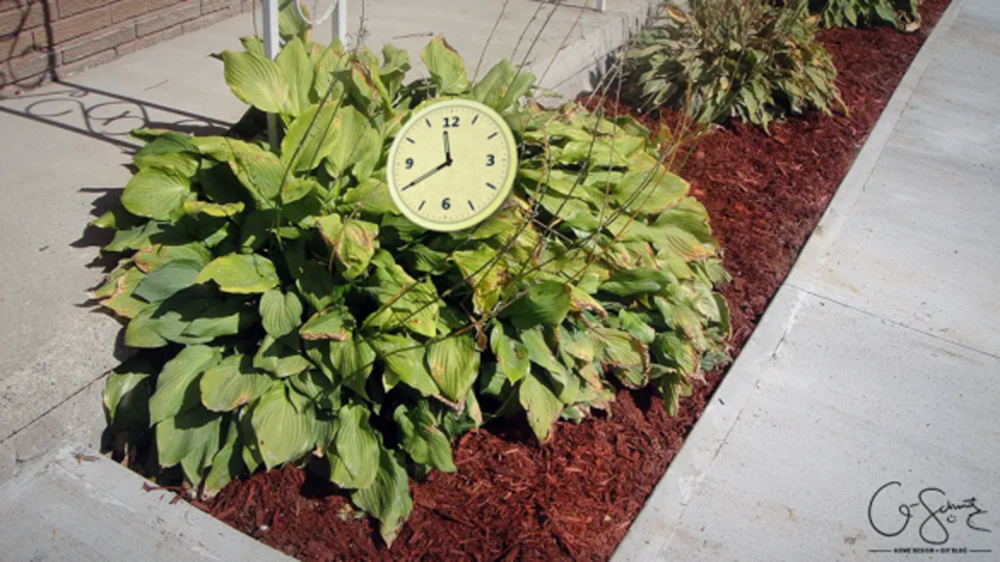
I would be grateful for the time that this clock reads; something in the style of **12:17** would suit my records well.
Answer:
**11:40**
